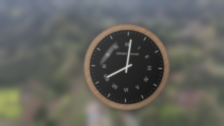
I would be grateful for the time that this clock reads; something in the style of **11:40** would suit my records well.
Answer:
**8:01**
